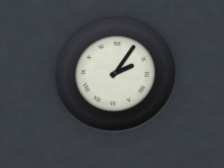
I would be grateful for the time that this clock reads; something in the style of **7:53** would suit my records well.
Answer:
**2:05**
